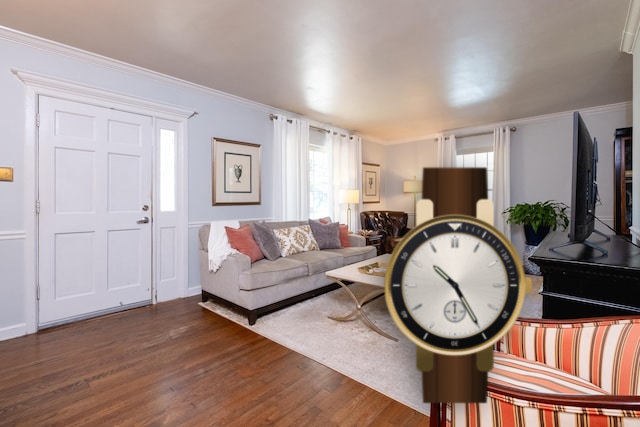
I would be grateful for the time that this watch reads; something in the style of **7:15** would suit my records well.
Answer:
**10:25**
